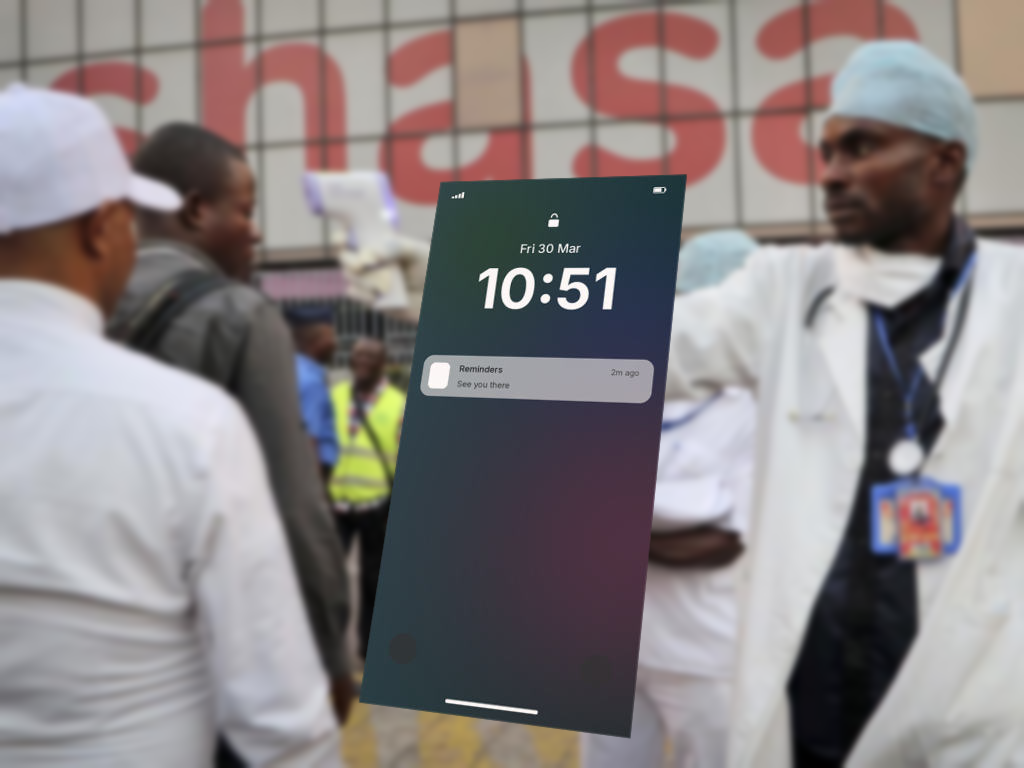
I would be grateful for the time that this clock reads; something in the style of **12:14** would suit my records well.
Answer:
**10:51**
